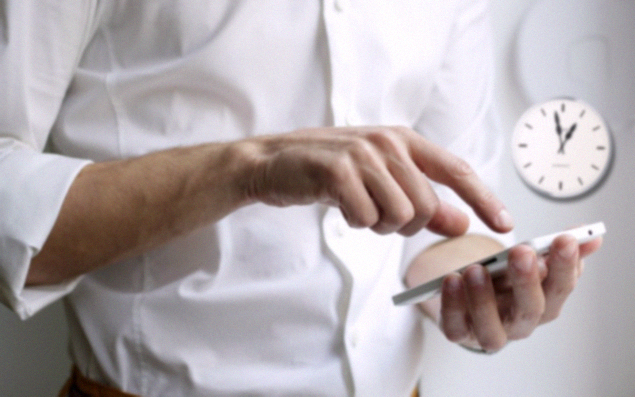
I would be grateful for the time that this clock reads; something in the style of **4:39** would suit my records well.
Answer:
**12:58**
